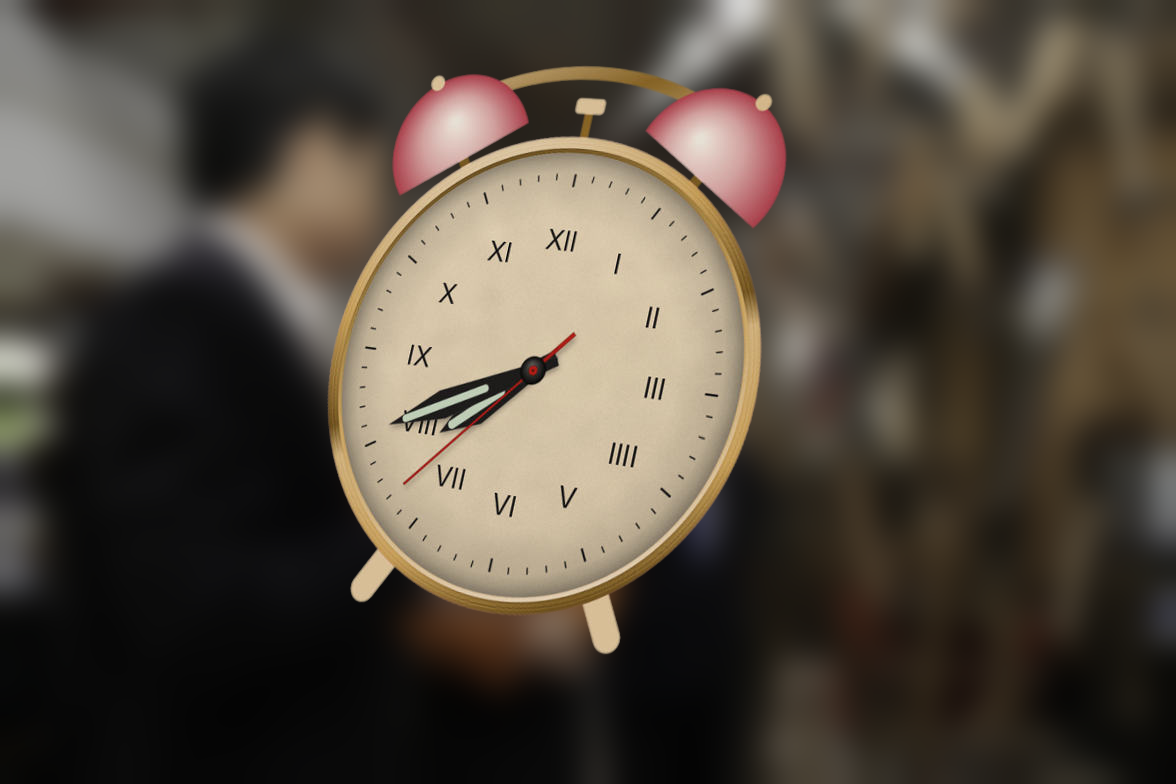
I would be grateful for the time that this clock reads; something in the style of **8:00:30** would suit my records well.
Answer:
**7:40:37**
